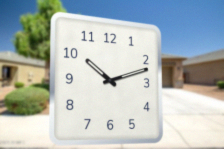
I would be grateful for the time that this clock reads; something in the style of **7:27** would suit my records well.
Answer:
**10:12**
